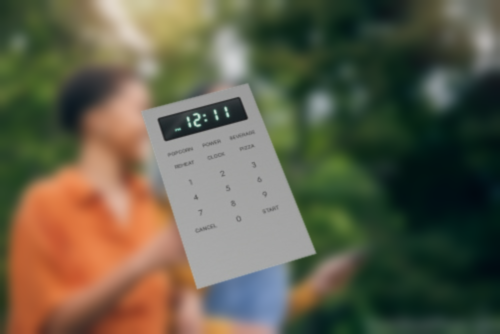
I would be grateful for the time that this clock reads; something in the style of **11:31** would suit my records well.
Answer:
**12:11**
